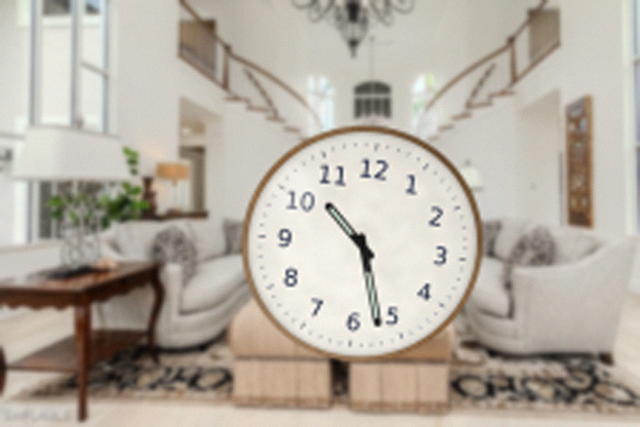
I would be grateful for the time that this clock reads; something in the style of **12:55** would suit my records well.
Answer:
**10:27**
